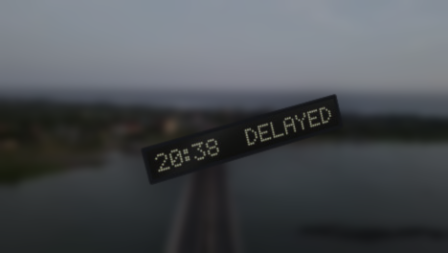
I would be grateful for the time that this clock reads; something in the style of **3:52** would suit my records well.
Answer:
**20:38**
